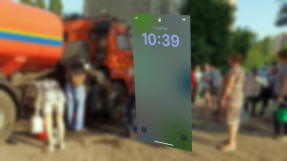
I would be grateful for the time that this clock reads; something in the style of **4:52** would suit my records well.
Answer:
**10:39**
